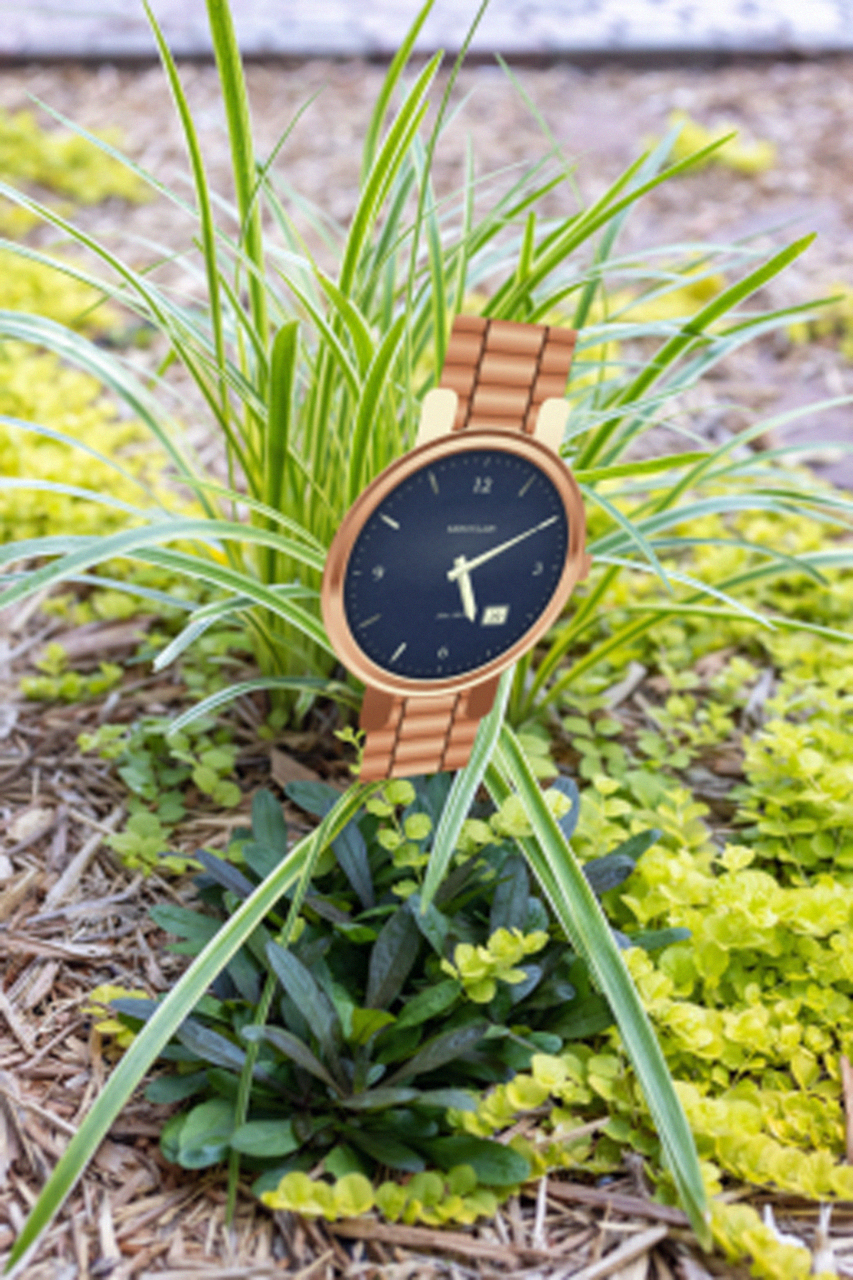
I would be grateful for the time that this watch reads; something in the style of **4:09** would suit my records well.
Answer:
**5:10**
